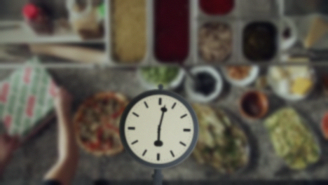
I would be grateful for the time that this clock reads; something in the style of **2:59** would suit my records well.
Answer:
**6:02**
